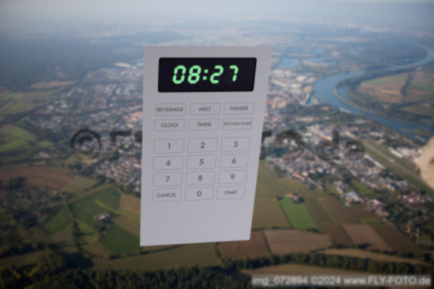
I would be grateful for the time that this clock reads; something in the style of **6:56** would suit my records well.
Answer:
**8:27**
